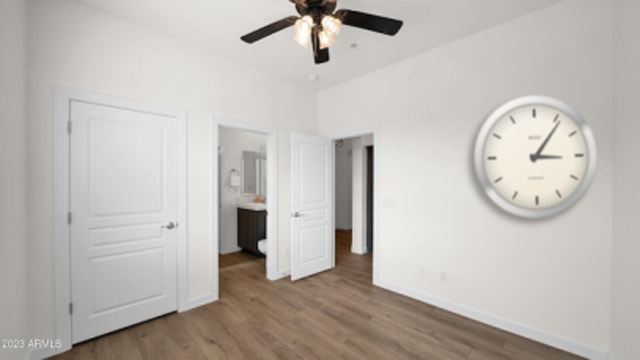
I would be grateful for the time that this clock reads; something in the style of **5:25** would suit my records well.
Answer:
**3:06**
